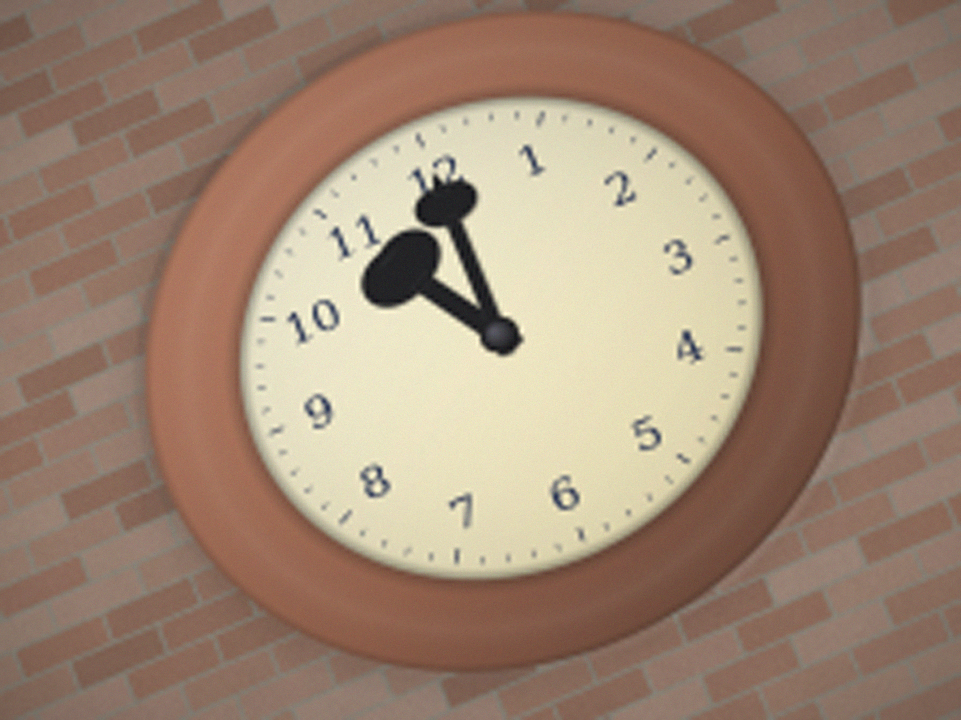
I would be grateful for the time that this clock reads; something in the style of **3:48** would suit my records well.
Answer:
**11:00**
